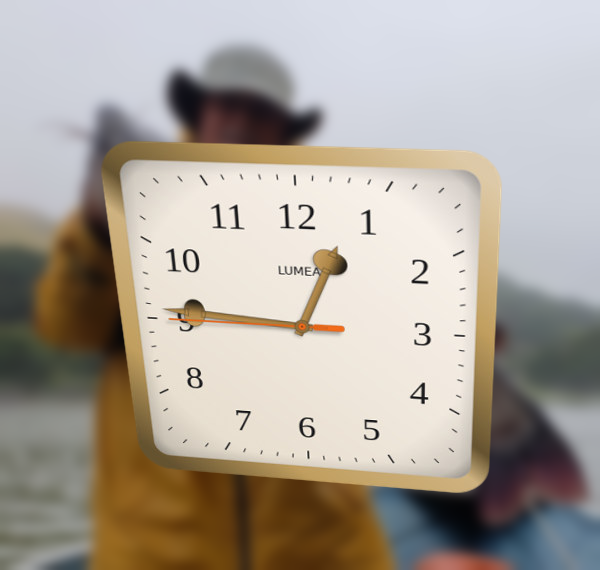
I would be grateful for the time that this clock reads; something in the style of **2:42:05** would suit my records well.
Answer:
**12:45:45**
